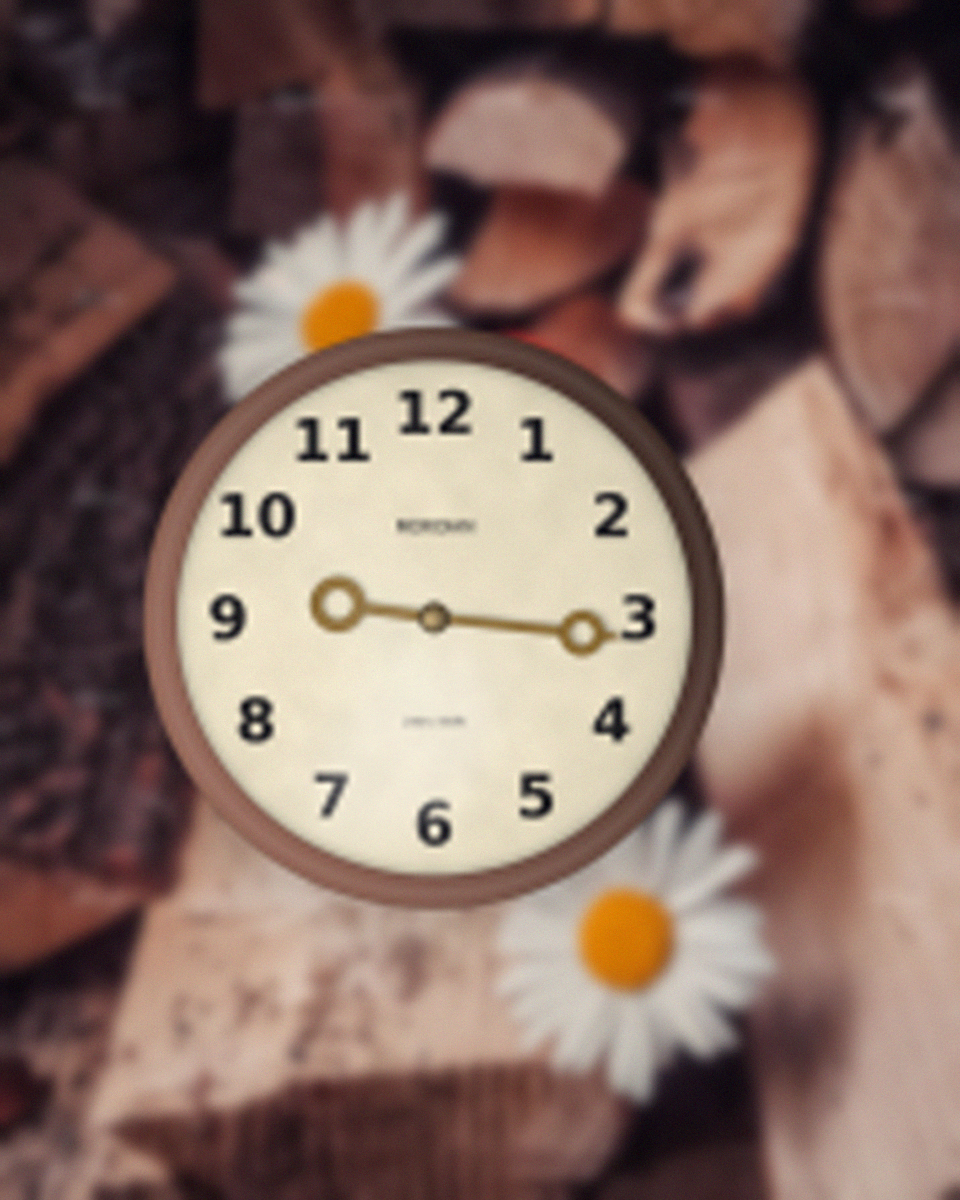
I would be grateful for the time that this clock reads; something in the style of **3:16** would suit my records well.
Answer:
**9:16**
